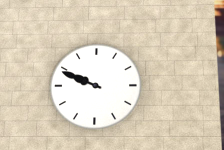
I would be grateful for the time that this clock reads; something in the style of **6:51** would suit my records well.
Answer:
**9:49**
